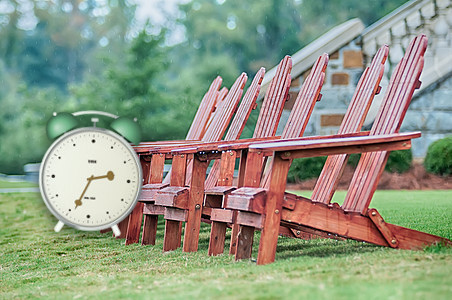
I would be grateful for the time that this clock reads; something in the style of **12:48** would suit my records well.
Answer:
**2:34**
